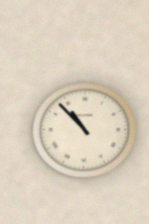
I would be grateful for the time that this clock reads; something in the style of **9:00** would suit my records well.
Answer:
**10:53**
